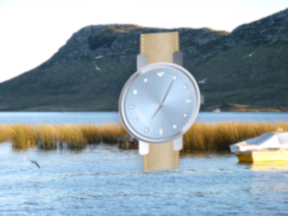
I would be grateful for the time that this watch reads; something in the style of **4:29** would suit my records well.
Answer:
**7:05**
